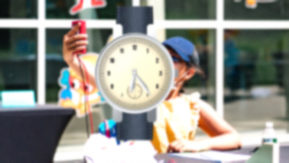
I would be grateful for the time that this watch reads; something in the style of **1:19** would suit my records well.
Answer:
**6:24**
